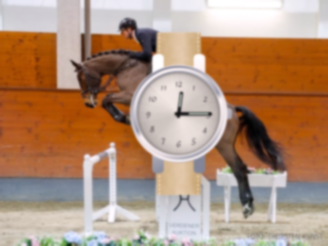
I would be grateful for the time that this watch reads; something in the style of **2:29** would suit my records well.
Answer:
**12:15**
